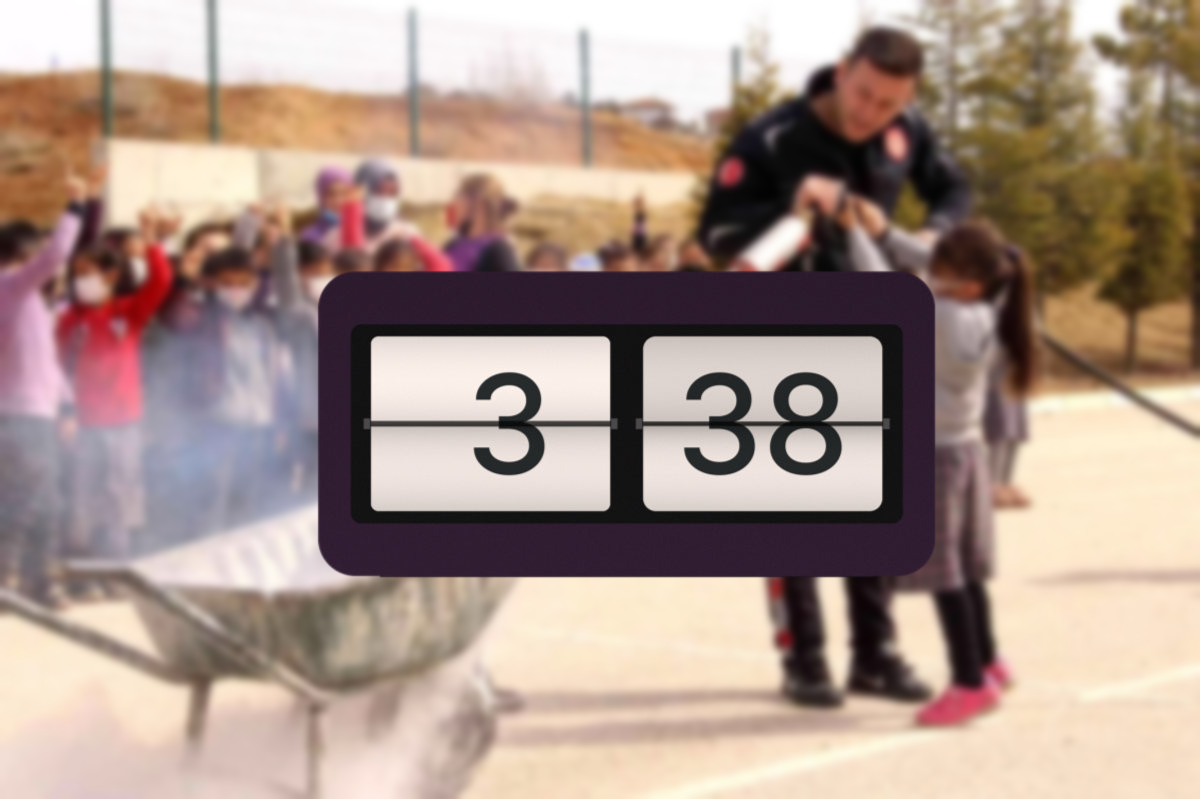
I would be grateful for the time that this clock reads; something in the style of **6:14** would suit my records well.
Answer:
**3:38**
